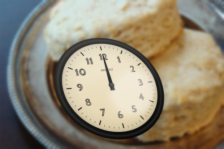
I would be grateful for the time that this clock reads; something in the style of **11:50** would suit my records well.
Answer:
**12:00**
